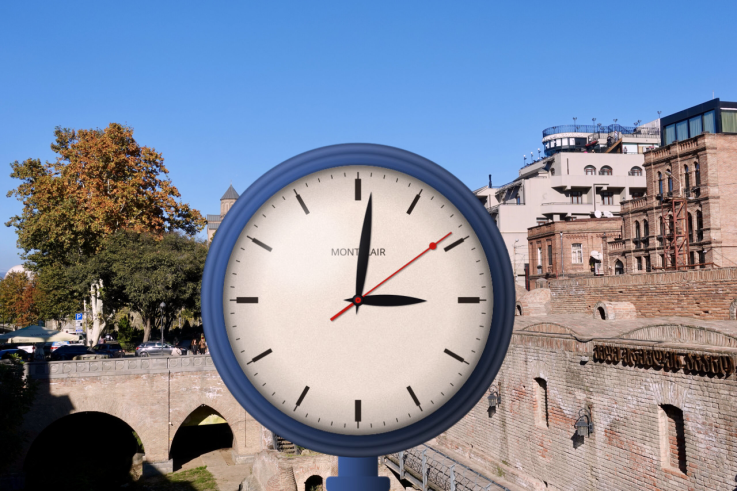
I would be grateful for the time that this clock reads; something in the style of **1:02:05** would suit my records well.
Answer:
**3:01:09**
